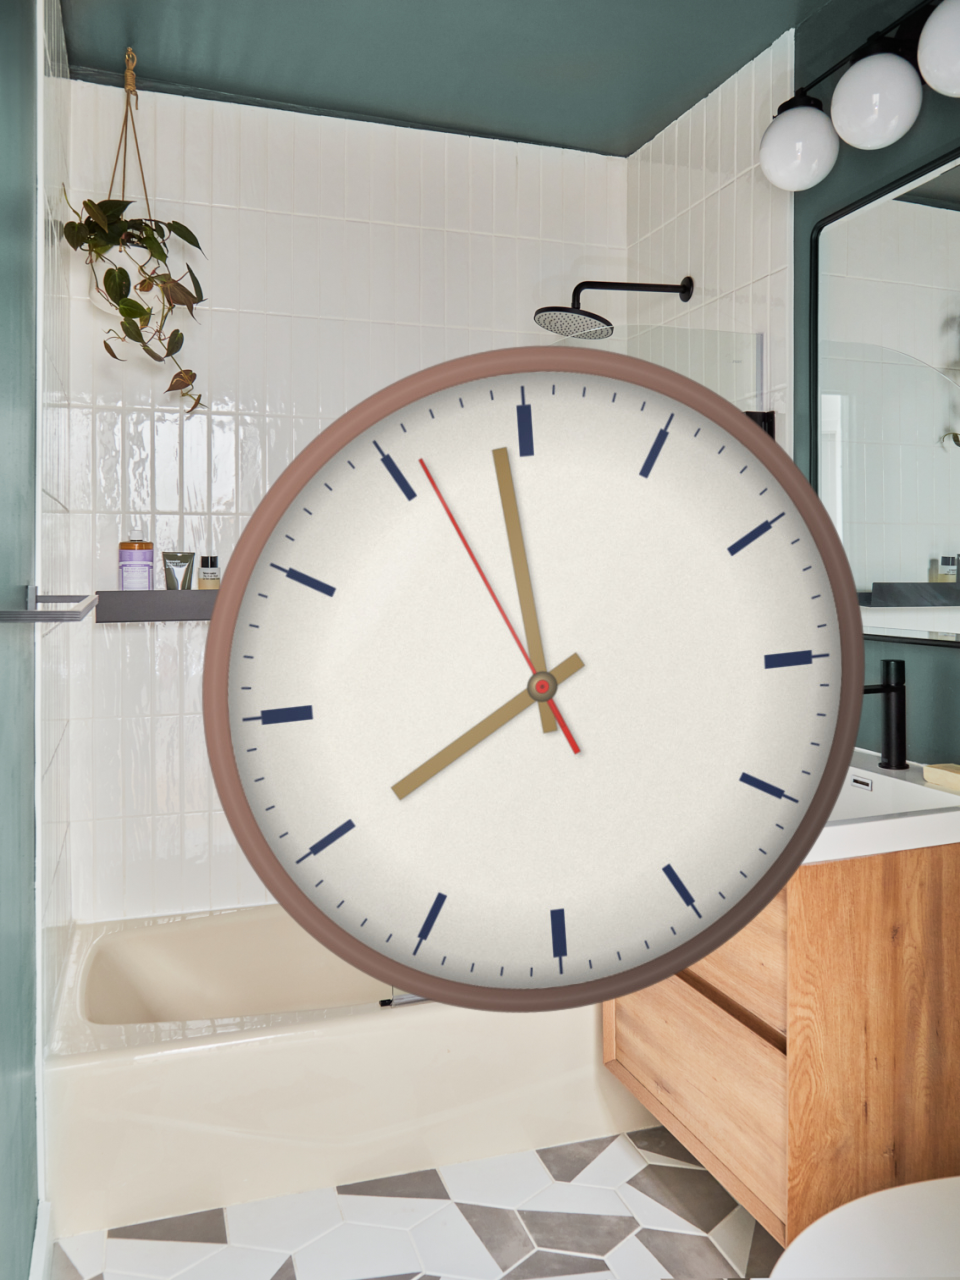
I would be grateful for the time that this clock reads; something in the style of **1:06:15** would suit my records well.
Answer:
**7:58:56**
